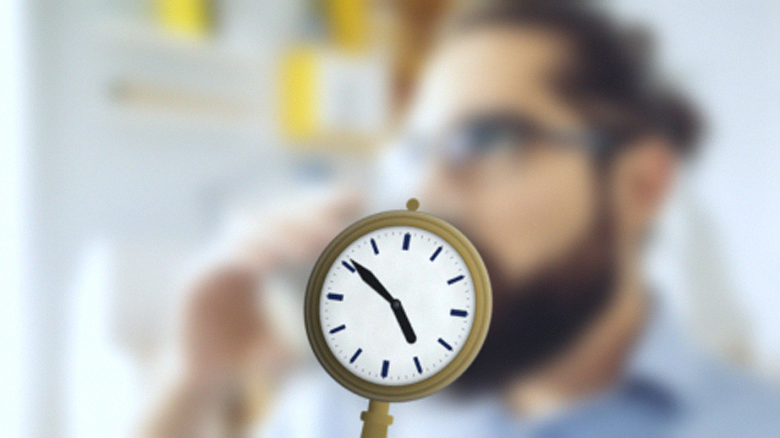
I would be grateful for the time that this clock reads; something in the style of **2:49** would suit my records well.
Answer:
**4:51**
